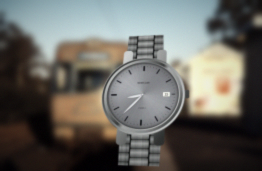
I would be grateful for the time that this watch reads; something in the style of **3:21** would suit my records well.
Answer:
**8:37**
